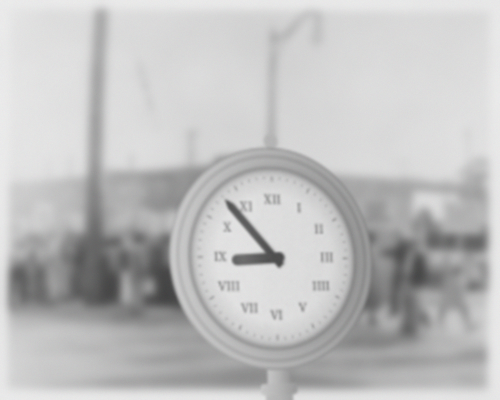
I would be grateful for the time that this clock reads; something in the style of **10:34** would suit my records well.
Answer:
**8:53**
